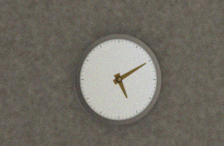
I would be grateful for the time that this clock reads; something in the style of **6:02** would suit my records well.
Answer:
**5:10**
